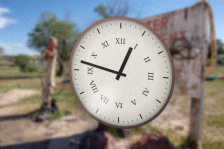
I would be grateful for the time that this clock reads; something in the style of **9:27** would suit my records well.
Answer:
**12:47**
